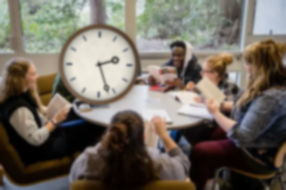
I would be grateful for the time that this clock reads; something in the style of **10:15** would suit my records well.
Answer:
**2:27**
